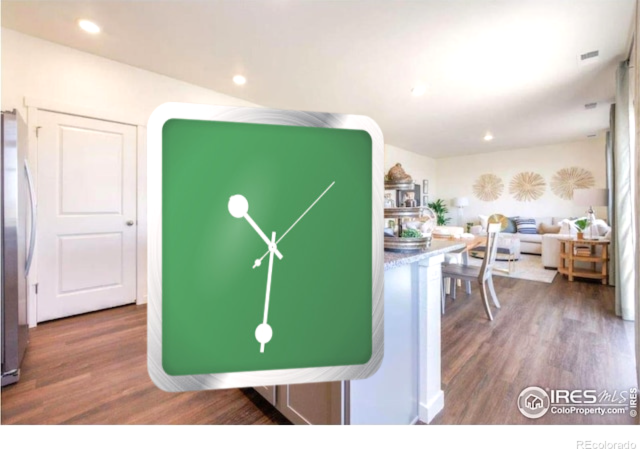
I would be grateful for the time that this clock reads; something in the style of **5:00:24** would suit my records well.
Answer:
**10:31:08**
